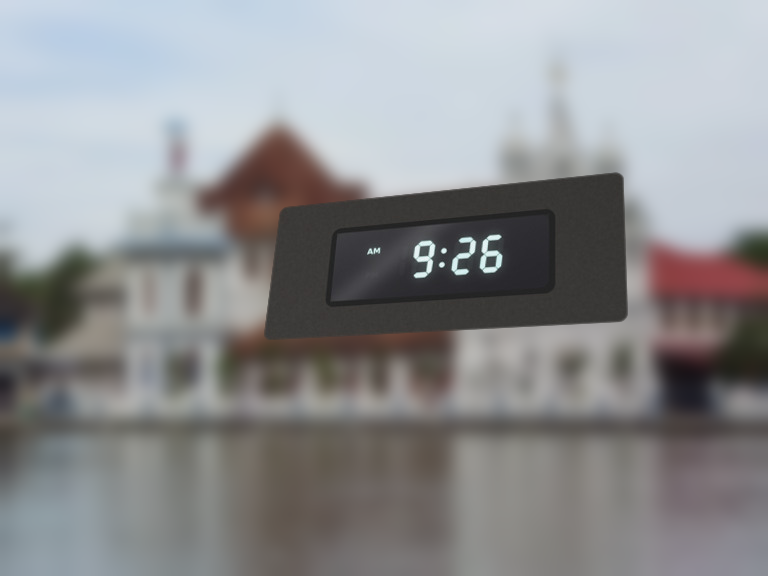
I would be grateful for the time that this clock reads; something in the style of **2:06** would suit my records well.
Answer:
**9:26**
